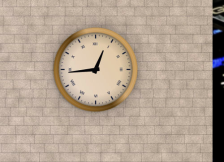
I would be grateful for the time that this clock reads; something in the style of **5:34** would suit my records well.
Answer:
**12:44**
